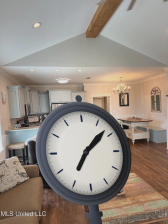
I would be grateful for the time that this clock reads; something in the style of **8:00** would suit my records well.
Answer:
**7:08**
